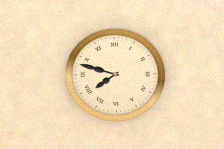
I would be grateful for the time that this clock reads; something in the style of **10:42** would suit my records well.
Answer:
**7:48**
